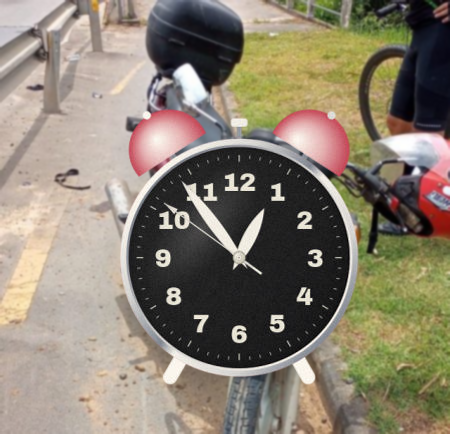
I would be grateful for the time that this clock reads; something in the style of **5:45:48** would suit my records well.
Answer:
**12:53:51**
